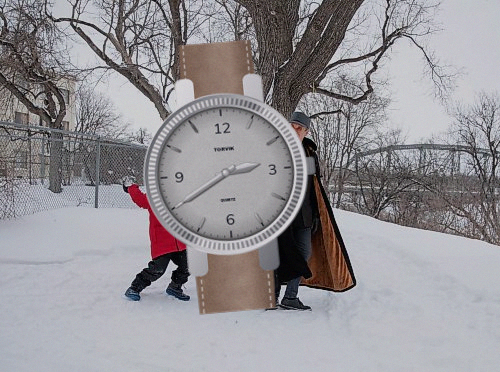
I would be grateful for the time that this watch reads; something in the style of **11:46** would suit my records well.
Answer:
**2:40**
